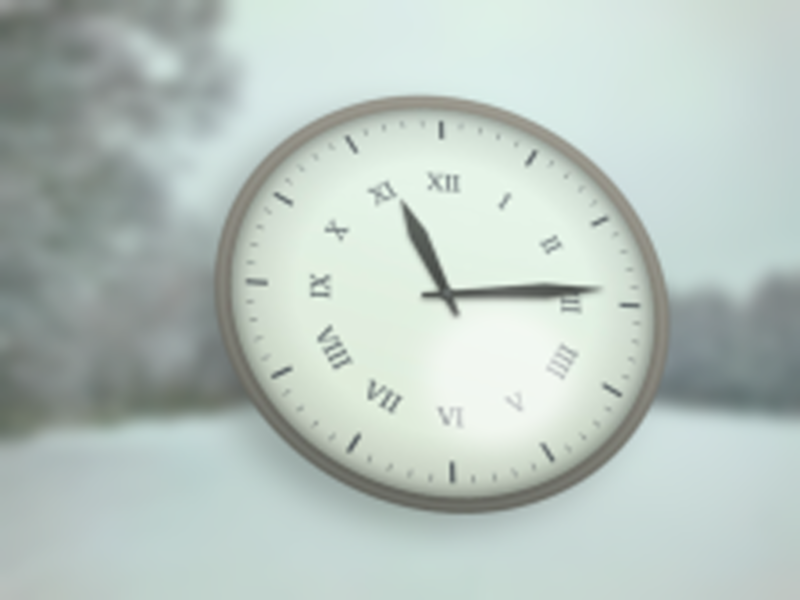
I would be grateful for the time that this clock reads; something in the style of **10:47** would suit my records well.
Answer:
**11:14**
